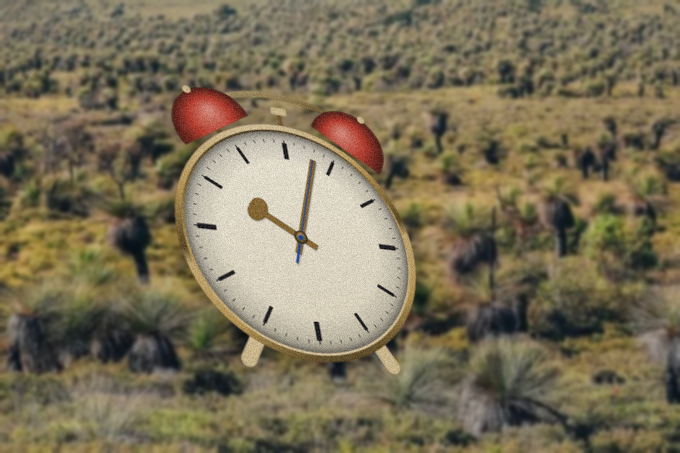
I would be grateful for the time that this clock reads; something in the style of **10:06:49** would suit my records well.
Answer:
**10:03:03**
